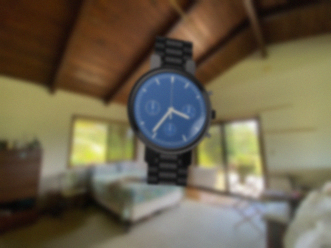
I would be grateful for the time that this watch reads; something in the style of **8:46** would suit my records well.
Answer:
**3:36**
